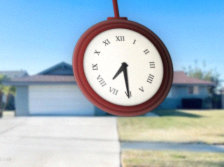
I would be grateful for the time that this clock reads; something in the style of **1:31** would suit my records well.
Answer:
**7:30**
